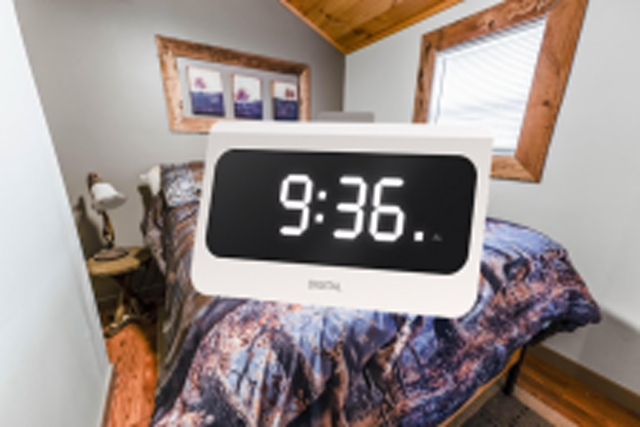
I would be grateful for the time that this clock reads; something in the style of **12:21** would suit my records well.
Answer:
**9:36**
